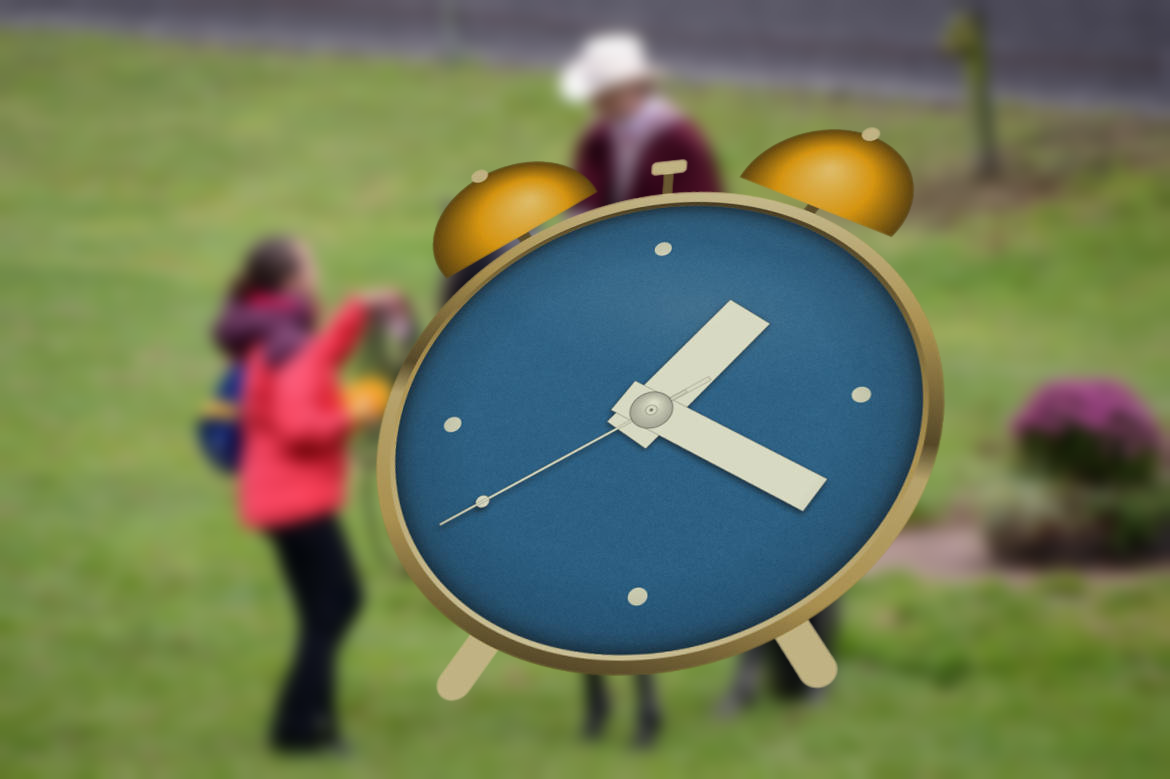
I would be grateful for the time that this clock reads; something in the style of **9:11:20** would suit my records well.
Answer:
**1:20:40**
